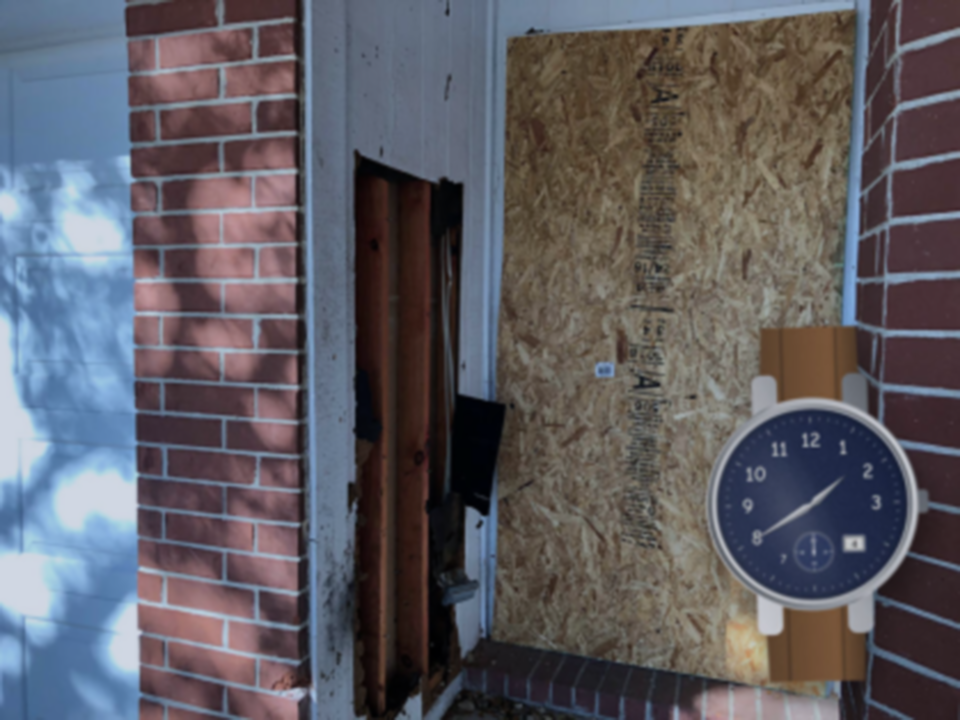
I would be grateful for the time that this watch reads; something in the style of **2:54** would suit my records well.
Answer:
**1:40**
